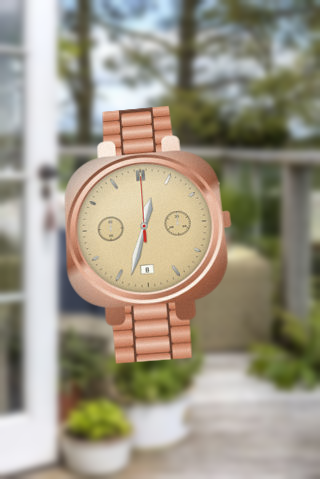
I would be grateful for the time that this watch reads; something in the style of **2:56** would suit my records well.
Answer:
**12:33**
